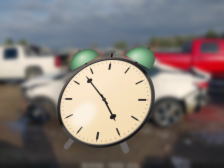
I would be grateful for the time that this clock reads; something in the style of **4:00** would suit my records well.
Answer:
**4:53**
